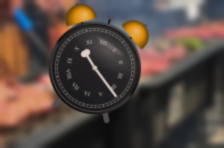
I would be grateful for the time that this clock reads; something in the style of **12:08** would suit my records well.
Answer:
**10:21**
